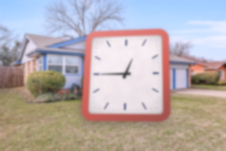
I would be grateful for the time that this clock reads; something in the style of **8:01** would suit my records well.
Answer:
**12:45**
